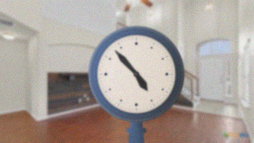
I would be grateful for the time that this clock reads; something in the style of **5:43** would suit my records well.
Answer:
**4:53**
